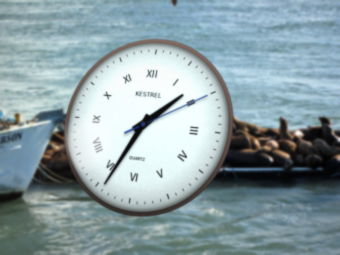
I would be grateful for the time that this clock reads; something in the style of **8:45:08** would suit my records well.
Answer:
**1:34:10**
